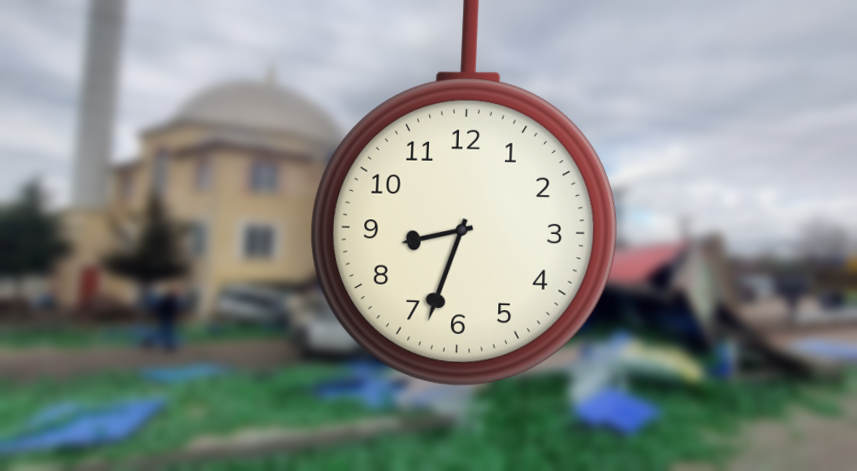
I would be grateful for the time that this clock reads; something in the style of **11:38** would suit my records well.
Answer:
**8:33**
